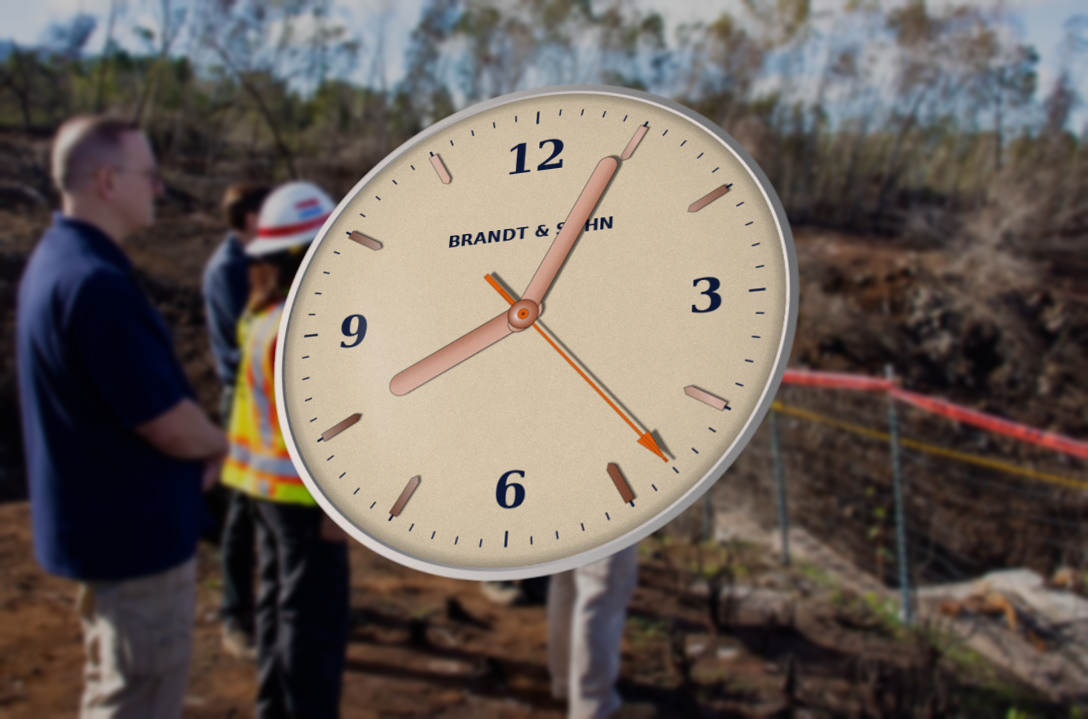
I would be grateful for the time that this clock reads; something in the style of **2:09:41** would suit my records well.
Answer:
**8:04:23**
